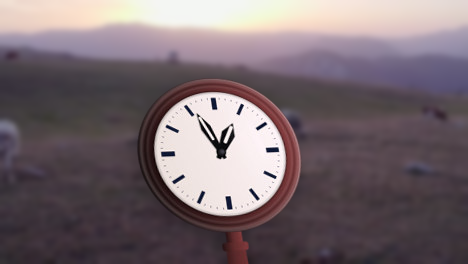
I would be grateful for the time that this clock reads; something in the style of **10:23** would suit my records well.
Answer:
**12:56**
